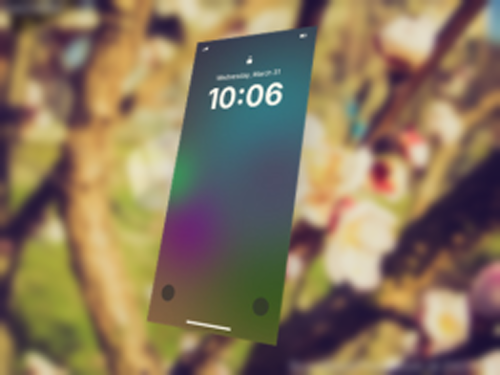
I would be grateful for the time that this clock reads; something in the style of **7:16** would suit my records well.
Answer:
**10:06**
